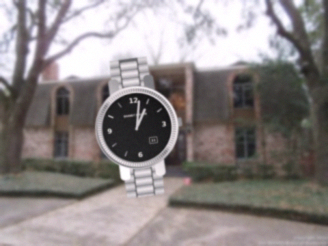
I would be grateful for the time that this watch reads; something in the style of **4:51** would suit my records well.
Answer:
**1:02**
